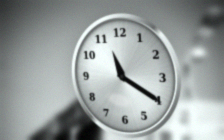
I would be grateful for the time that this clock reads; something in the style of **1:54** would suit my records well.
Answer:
**11:20**
